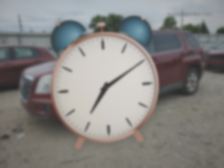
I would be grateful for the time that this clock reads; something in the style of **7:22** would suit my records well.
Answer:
**7:10**
